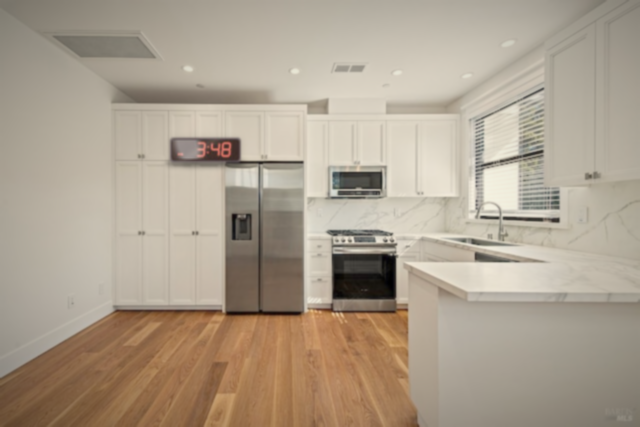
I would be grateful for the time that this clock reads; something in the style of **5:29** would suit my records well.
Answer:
**3:48**
